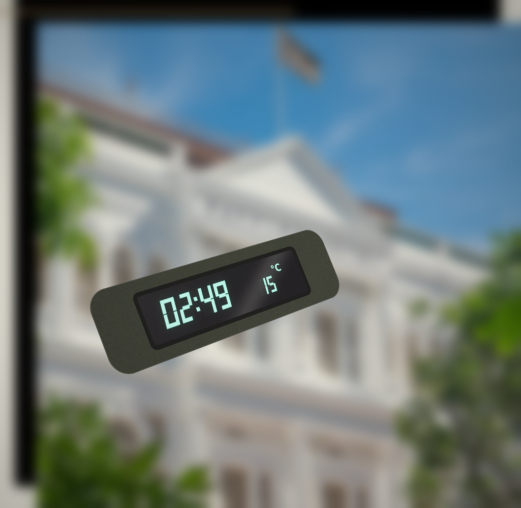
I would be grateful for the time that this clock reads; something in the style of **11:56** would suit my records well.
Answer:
**2:49**
